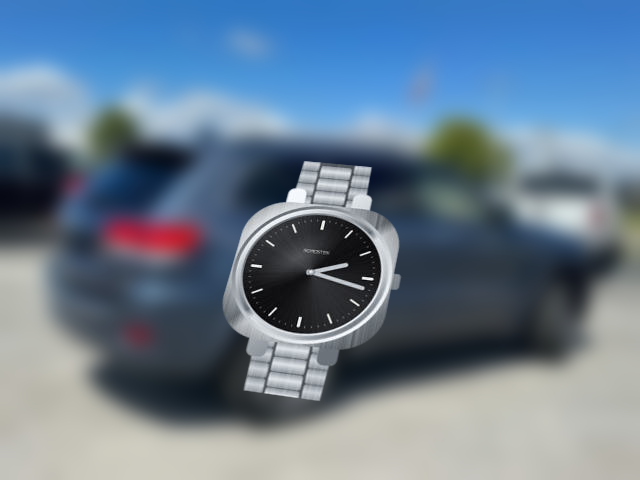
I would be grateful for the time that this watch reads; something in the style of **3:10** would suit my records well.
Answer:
**2:17**
